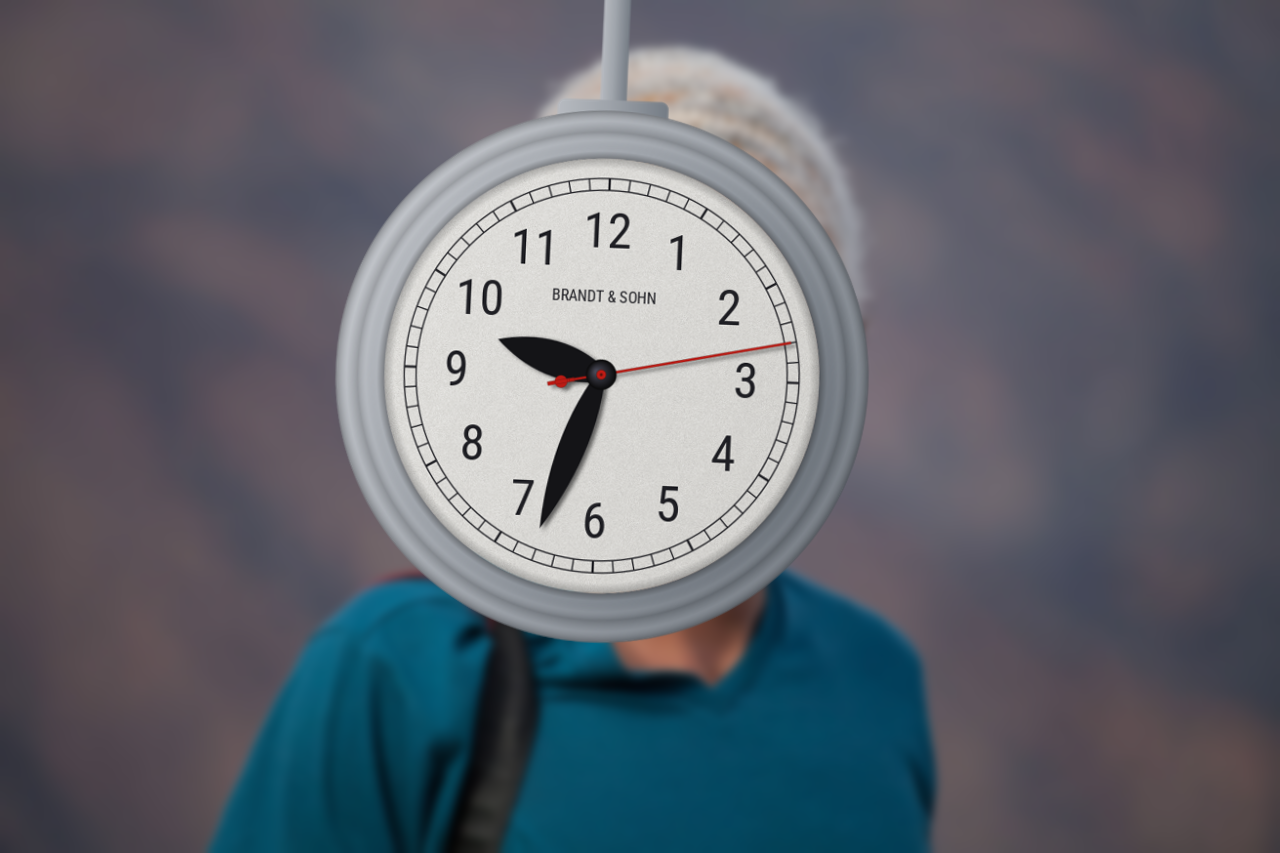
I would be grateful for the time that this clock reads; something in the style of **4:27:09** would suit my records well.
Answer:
**9:33:13**
